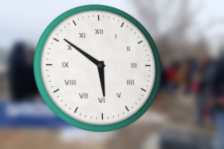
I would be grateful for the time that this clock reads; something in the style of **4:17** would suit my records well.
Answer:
**5:51**
